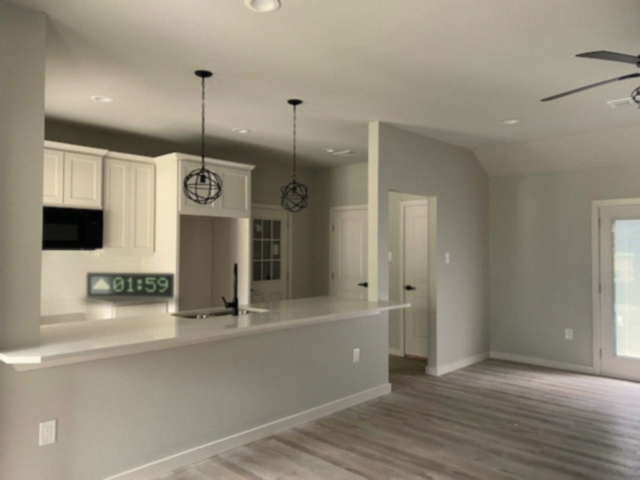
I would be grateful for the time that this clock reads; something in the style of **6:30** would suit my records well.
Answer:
**1:59**
